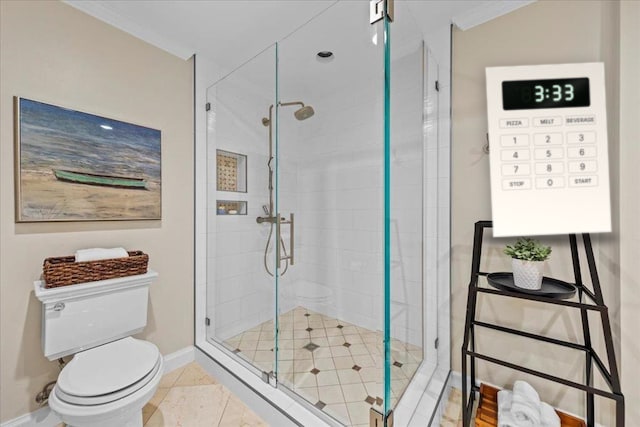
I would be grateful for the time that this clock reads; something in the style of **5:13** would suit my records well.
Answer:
**3:33**
